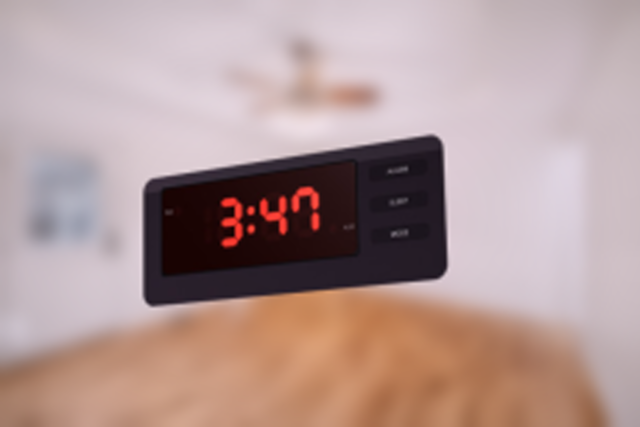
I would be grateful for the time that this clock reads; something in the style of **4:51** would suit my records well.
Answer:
**3:47**
